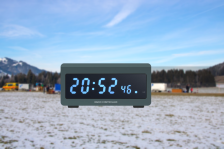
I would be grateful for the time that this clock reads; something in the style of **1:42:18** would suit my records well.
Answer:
**20:52:46**
